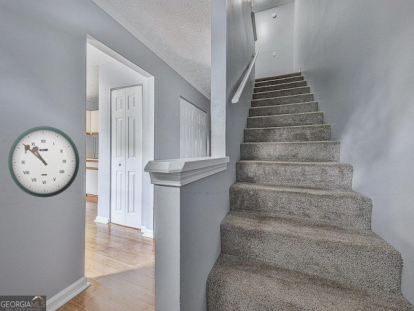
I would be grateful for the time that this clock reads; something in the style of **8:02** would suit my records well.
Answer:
**10:52**
